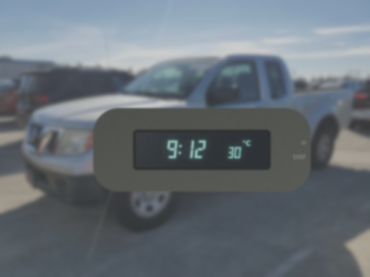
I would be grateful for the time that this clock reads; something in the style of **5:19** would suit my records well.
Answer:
**9:12**
